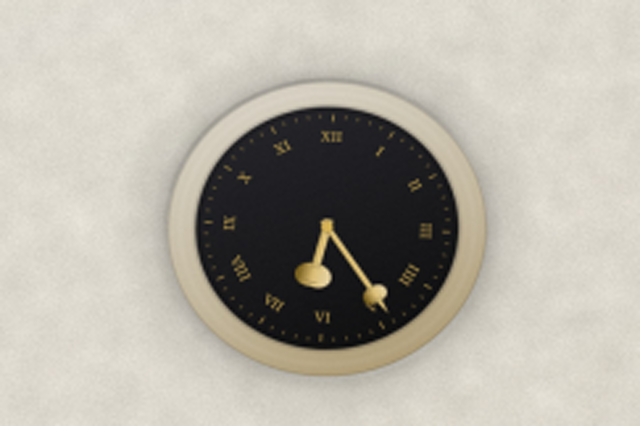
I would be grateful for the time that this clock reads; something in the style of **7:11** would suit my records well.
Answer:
**6:24**
